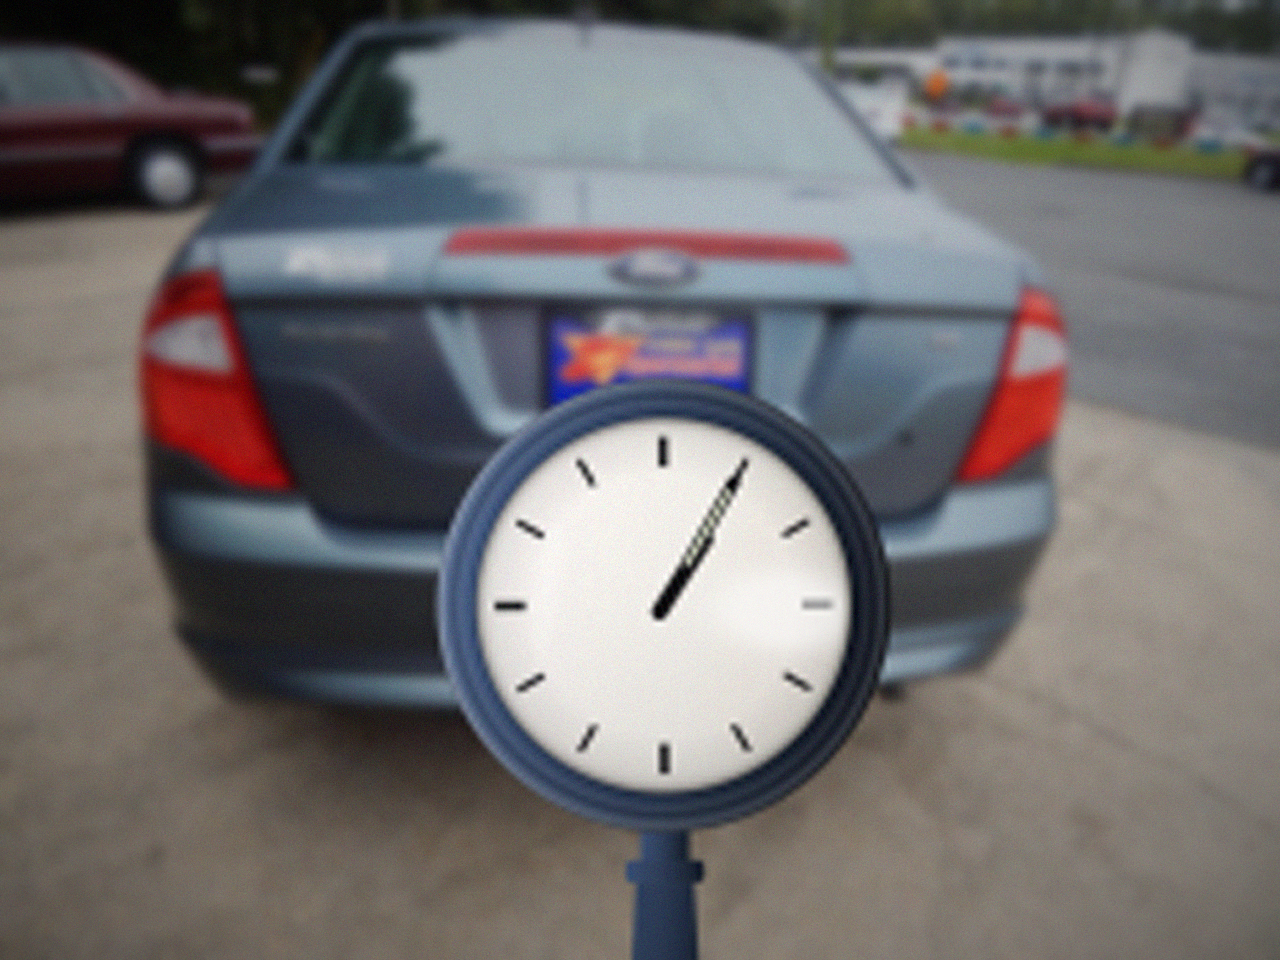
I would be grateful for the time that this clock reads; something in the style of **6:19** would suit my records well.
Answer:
**1:05**
